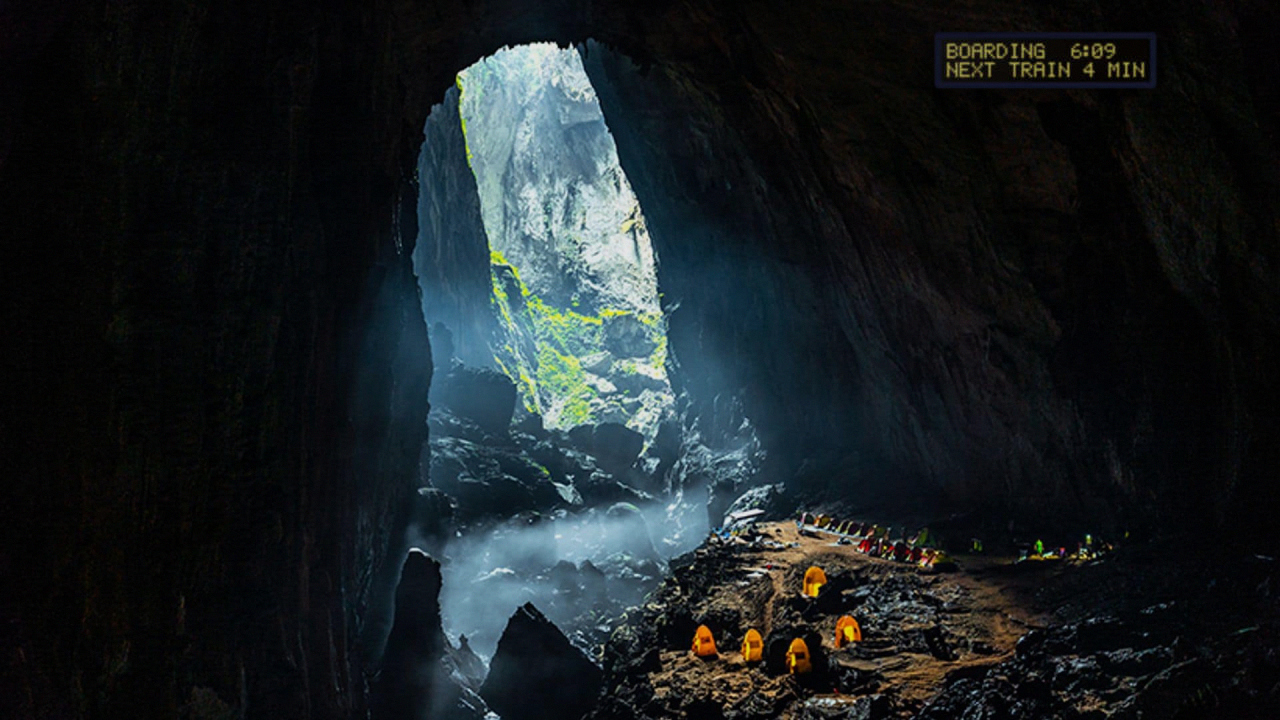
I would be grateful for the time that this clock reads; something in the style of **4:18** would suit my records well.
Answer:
**6:09**
